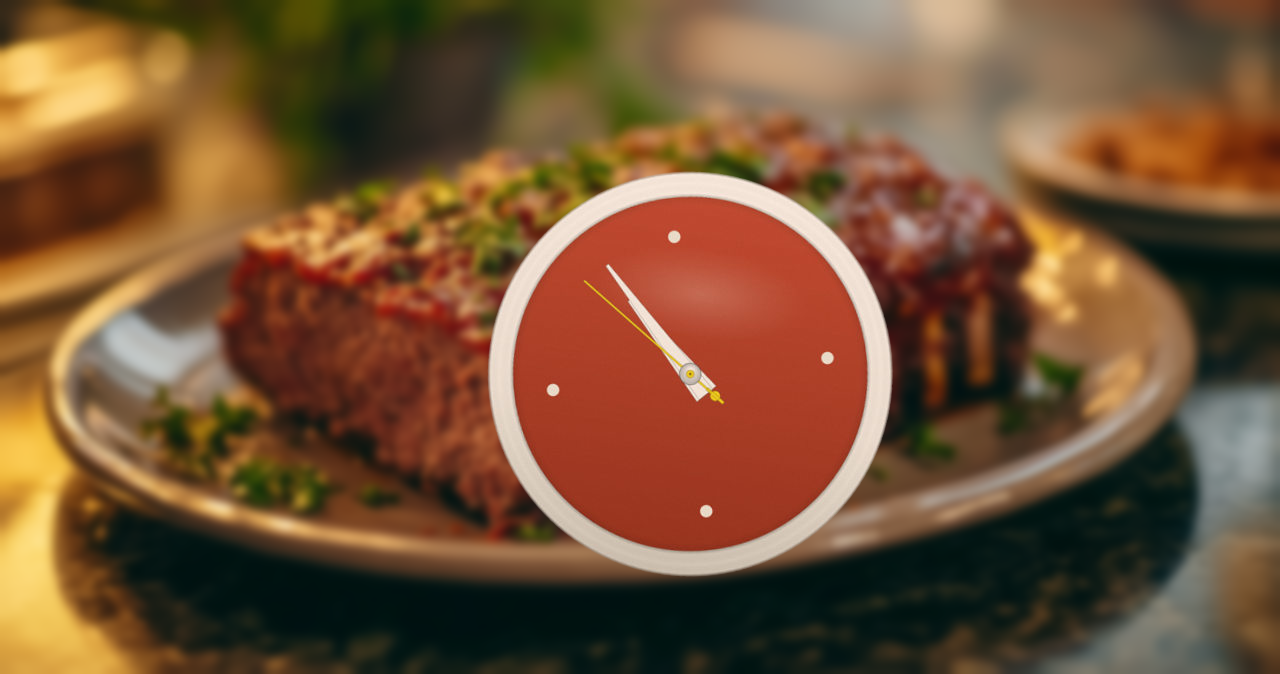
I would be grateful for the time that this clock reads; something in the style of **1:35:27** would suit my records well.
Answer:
**10:54:53**
